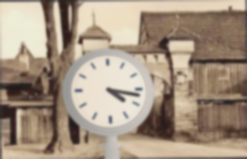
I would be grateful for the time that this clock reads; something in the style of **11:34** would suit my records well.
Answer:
**4:17**
